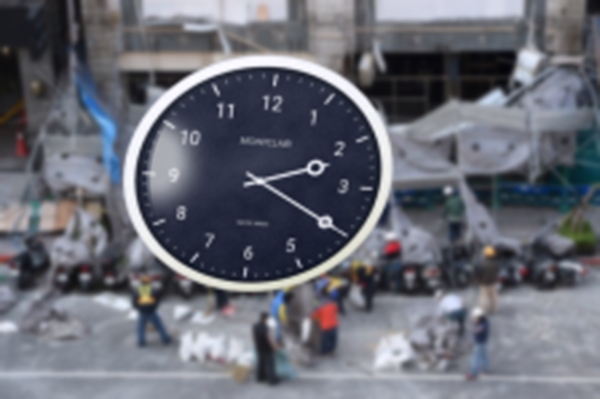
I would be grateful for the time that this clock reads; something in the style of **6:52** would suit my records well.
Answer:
**2:20**
